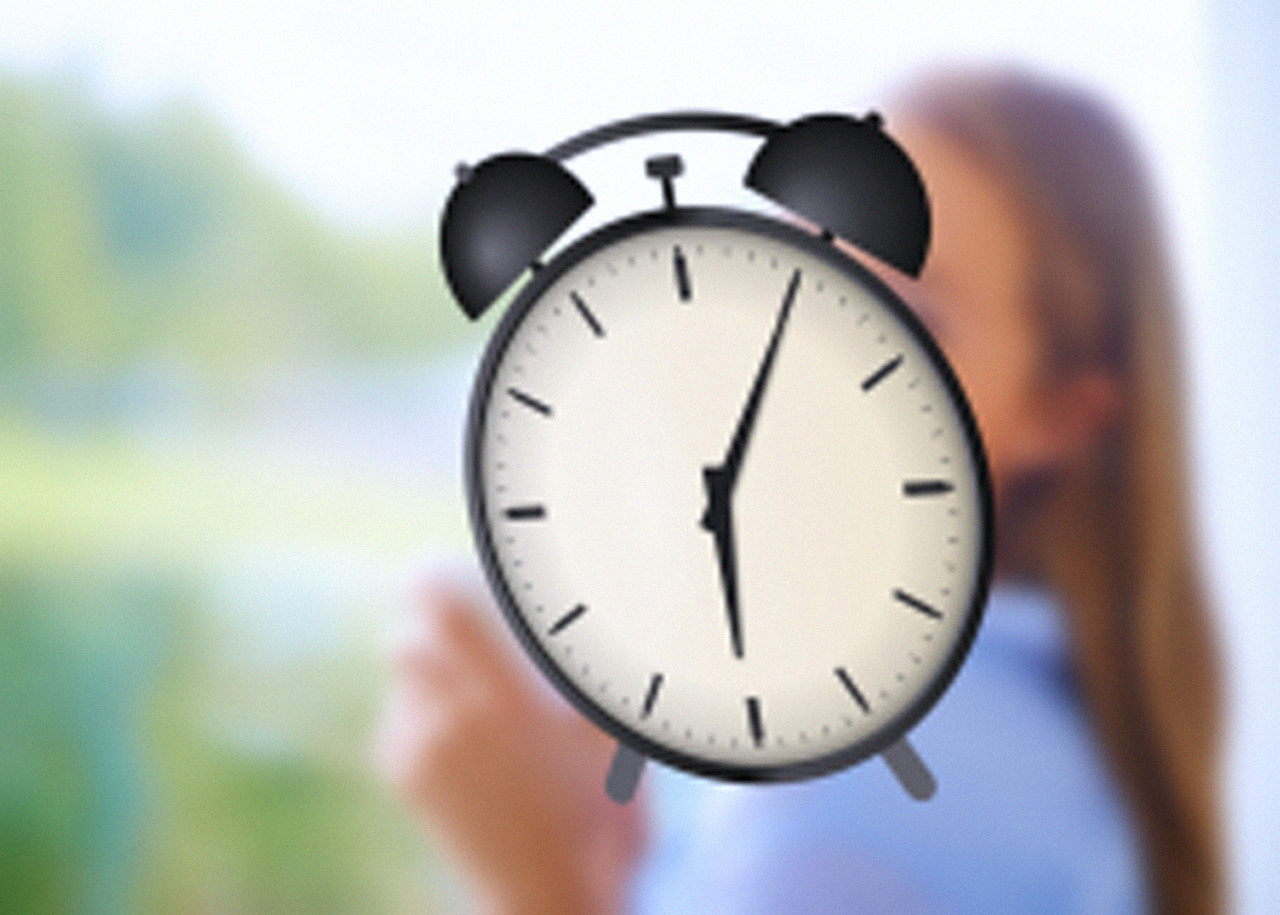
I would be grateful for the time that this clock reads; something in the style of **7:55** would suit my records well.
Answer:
**6:05**
